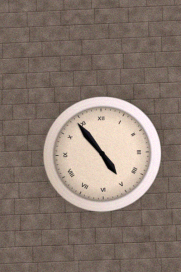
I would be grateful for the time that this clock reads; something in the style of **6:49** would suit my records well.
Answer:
**4:54**
